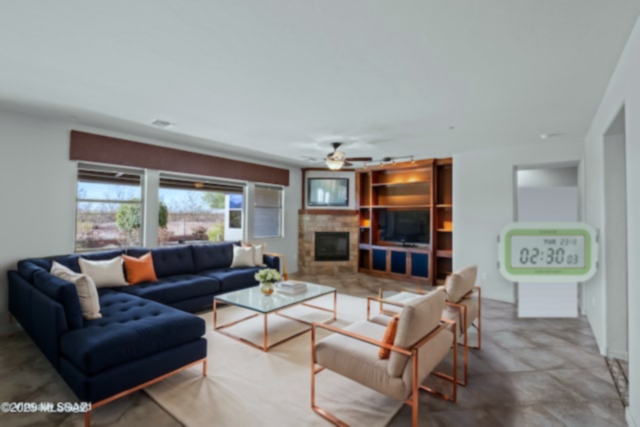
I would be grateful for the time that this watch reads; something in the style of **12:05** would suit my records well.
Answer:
**2:30**
